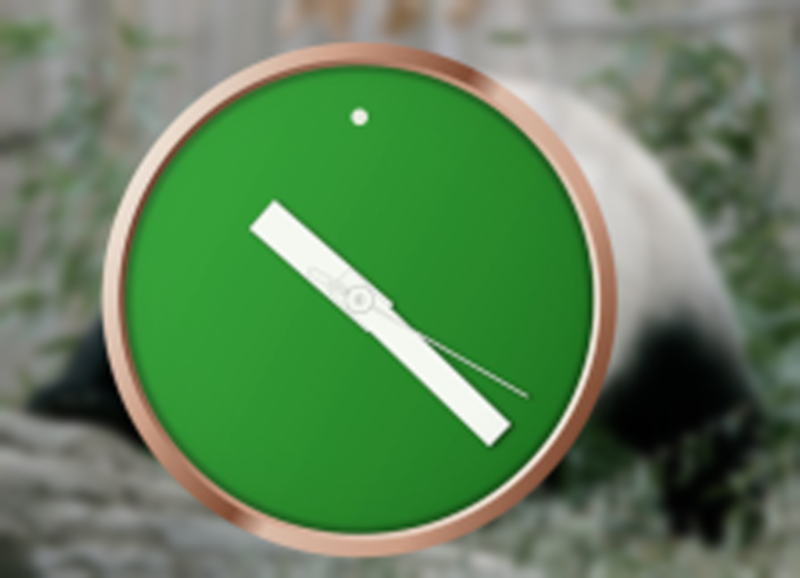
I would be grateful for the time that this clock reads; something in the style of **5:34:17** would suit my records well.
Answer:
**10:22:20**
